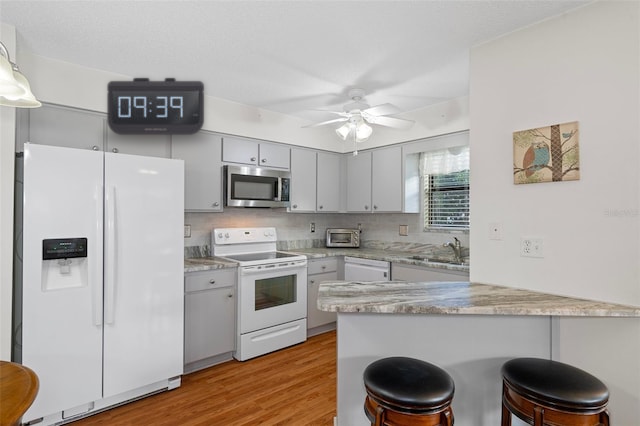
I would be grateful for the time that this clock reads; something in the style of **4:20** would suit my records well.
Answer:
**9:39**
